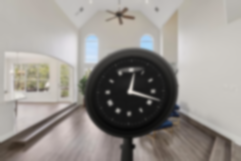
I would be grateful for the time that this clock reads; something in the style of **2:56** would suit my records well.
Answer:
**12:18**
